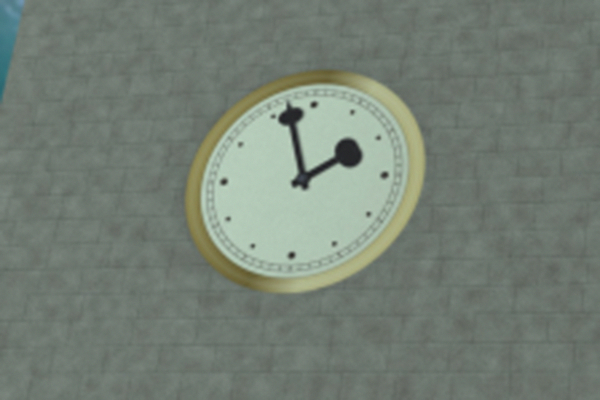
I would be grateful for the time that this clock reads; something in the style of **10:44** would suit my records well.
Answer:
**1:57**
